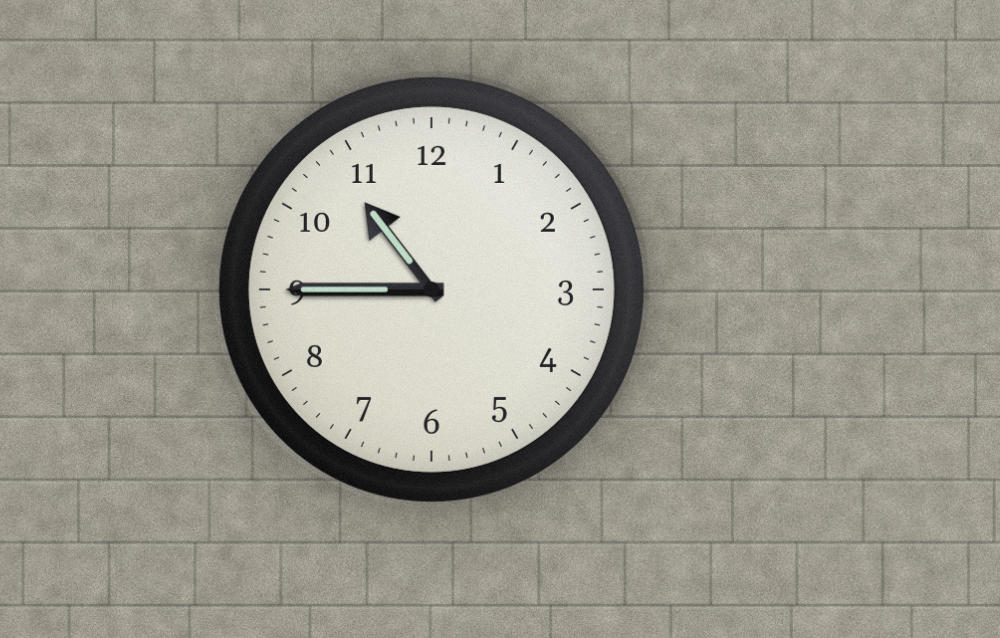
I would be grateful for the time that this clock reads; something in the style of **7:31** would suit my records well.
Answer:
**10:45**
